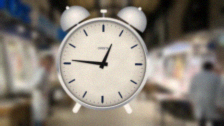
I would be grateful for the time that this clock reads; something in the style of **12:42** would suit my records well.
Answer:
**12:46**
